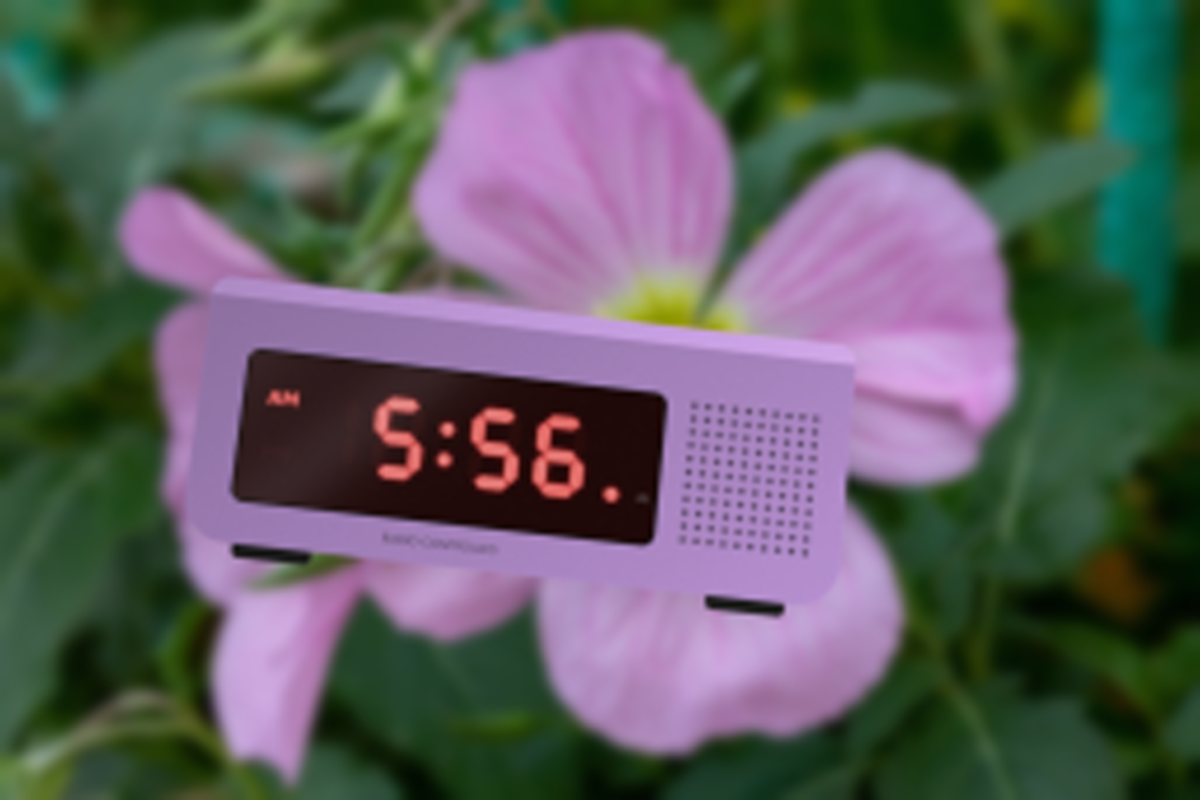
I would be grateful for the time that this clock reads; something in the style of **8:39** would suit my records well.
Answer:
**5:56**
